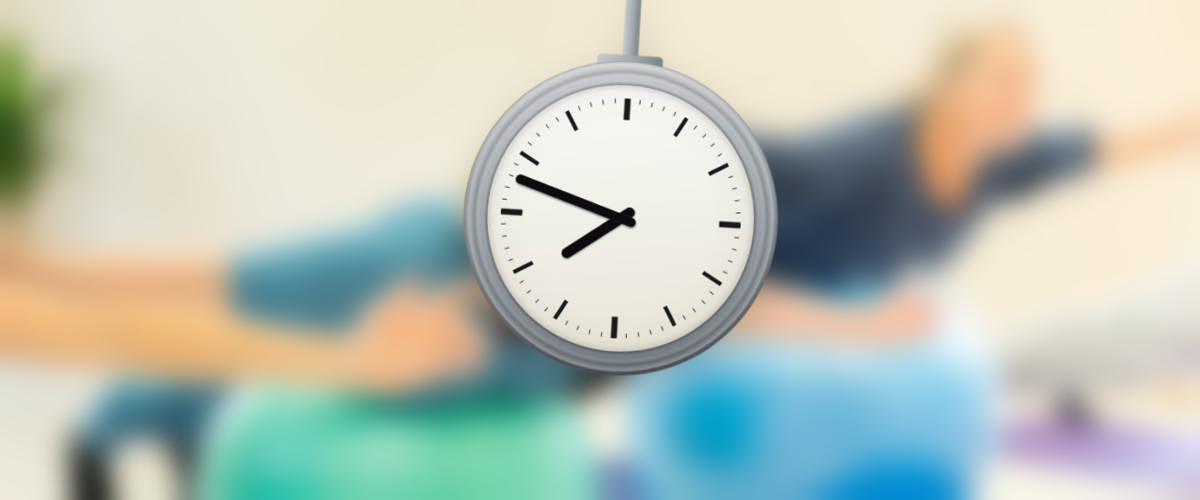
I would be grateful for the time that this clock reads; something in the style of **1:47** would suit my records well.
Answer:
**7:48**
